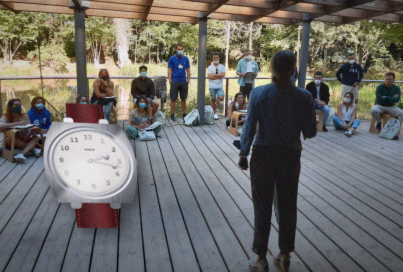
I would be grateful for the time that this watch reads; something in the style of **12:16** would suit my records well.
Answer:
**2:17**
